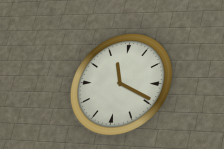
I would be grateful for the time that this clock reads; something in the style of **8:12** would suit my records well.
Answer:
**11:19**
